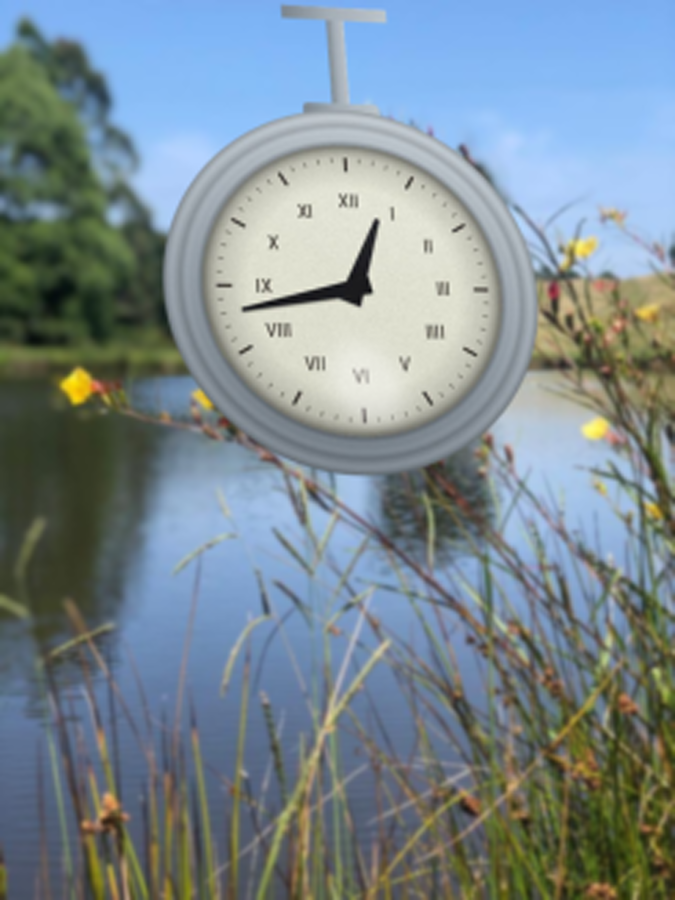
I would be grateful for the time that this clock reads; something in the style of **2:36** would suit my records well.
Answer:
**12:43**
